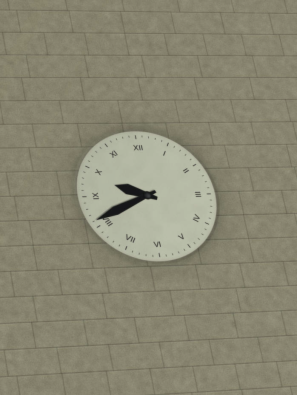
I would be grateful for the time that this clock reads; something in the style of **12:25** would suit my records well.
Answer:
**9:41**
